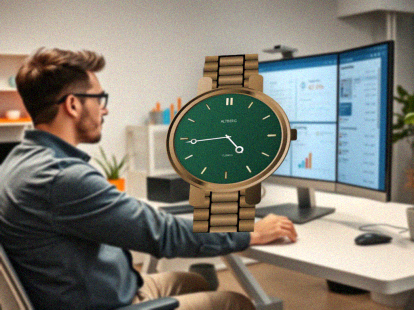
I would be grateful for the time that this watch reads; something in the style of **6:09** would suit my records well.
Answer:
**4:44**
